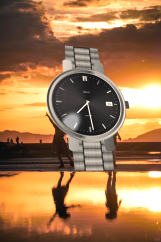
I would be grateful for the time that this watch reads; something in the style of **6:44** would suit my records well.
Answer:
**7:29**
